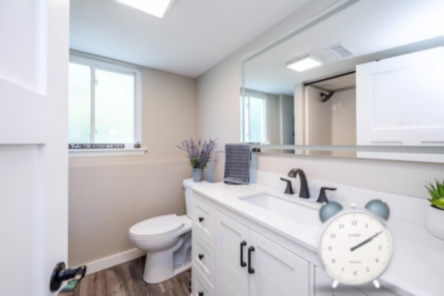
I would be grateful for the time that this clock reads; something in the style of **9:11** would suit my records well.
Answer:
**2:10**
